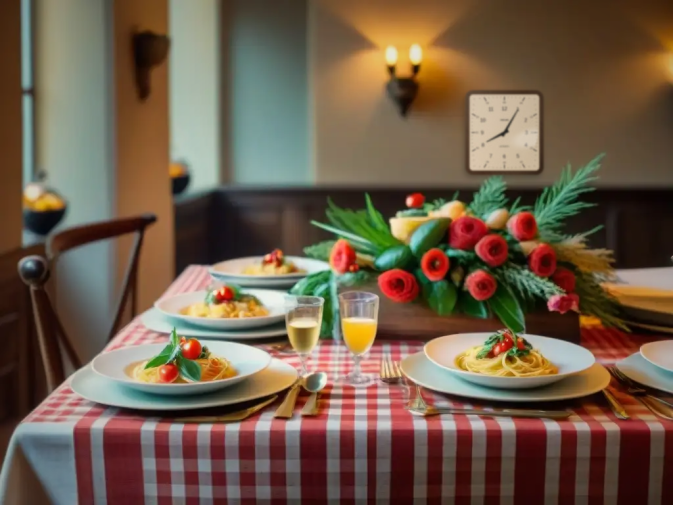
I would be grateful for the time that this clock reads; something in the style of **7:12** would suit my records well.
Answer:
**8:05**
